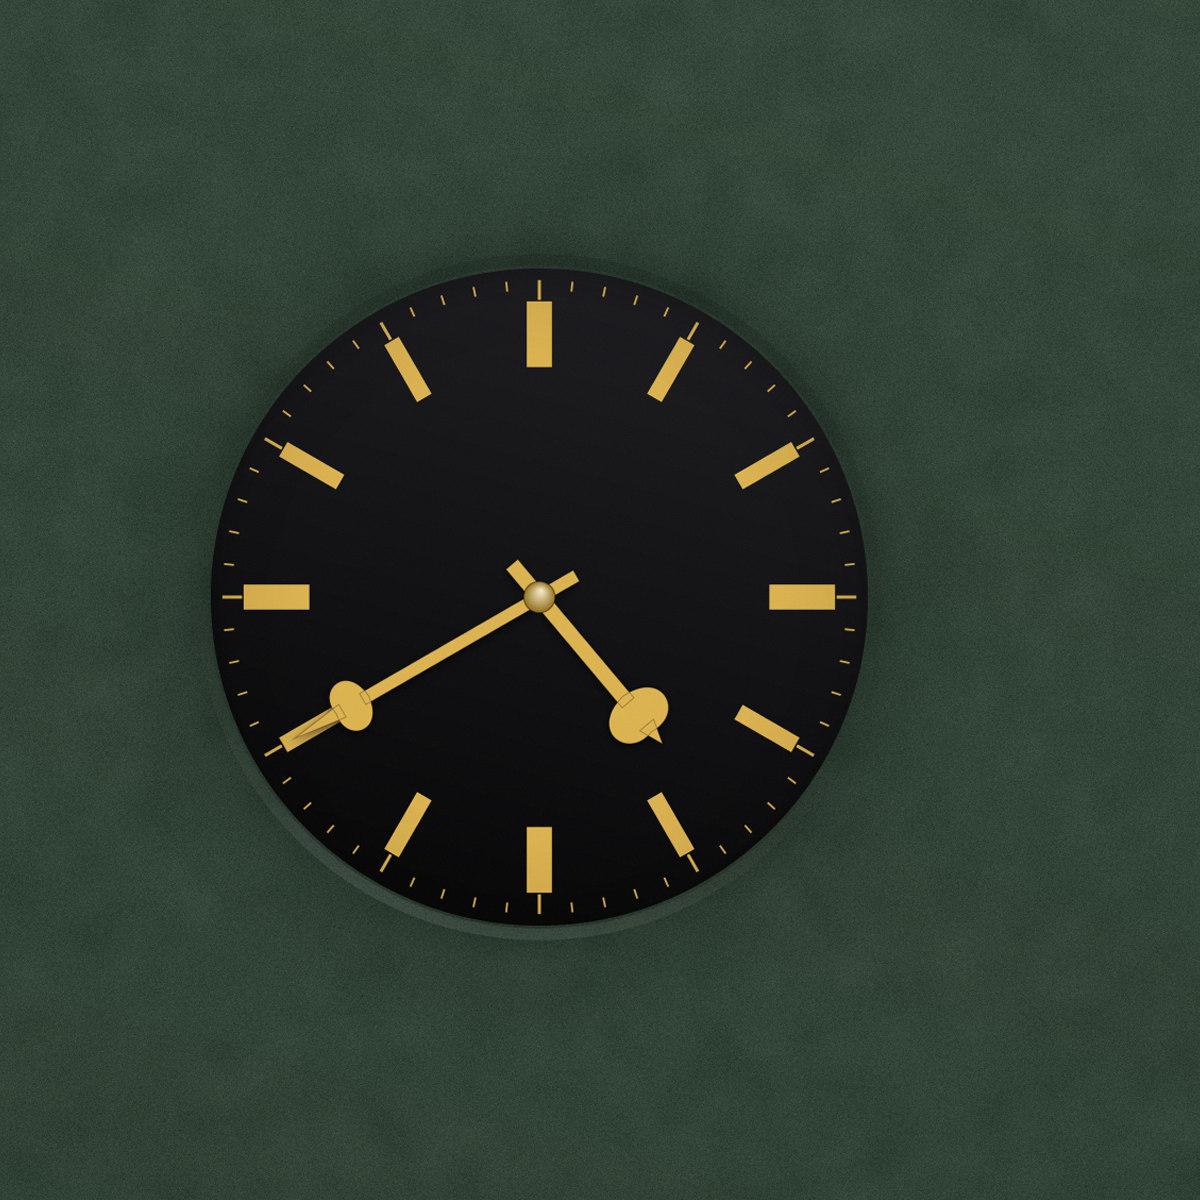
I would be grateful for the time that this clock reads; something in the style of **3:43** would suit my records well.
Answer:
**4:40**
